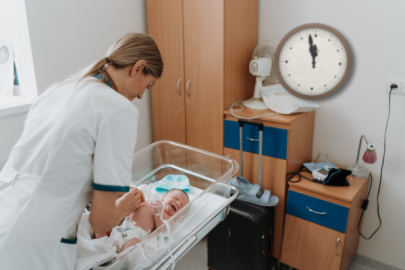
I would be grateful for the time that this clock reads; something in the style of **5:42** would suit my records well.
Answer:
**11:58**
